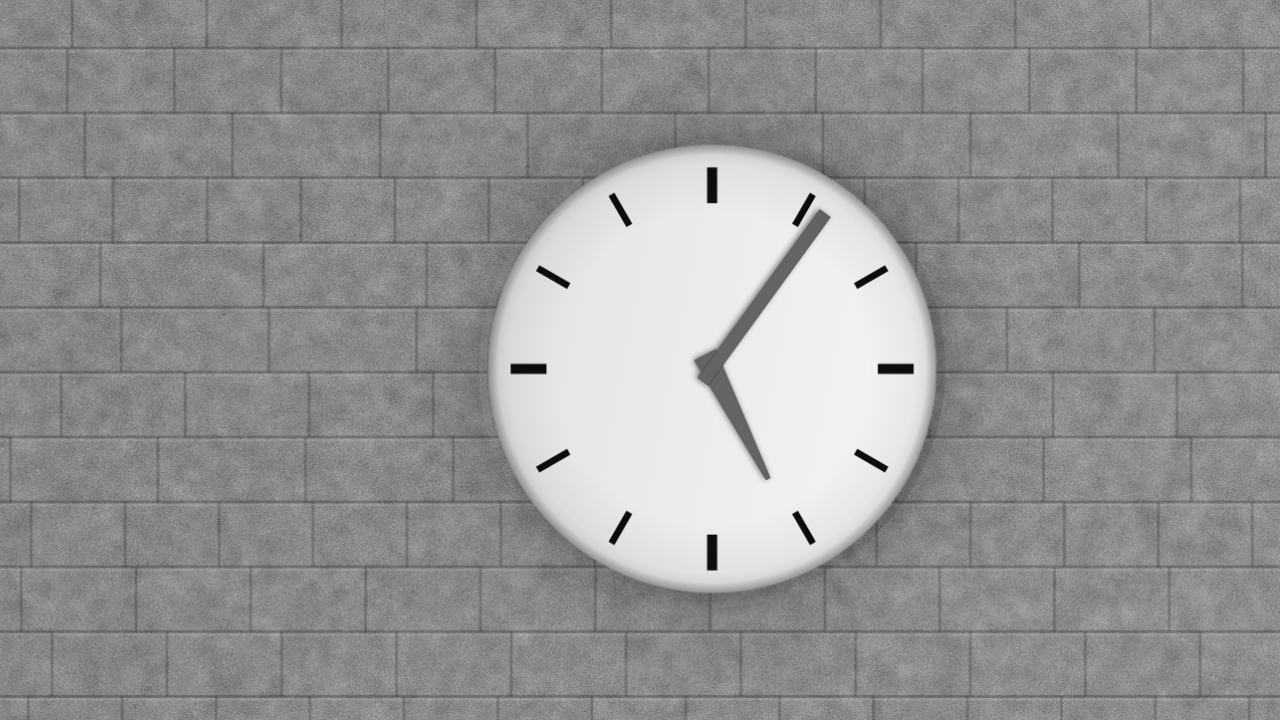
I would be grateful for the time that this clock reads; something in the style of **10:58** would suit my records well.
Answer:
**5:06**
